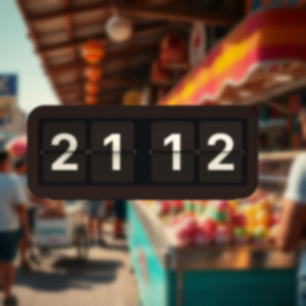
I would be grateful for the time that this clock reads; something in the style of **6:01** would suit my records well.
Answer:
**21:12**
